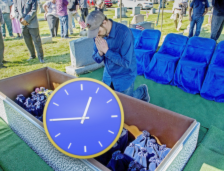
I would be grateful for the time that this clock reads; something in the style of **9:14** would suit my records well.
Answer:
**12:45**
